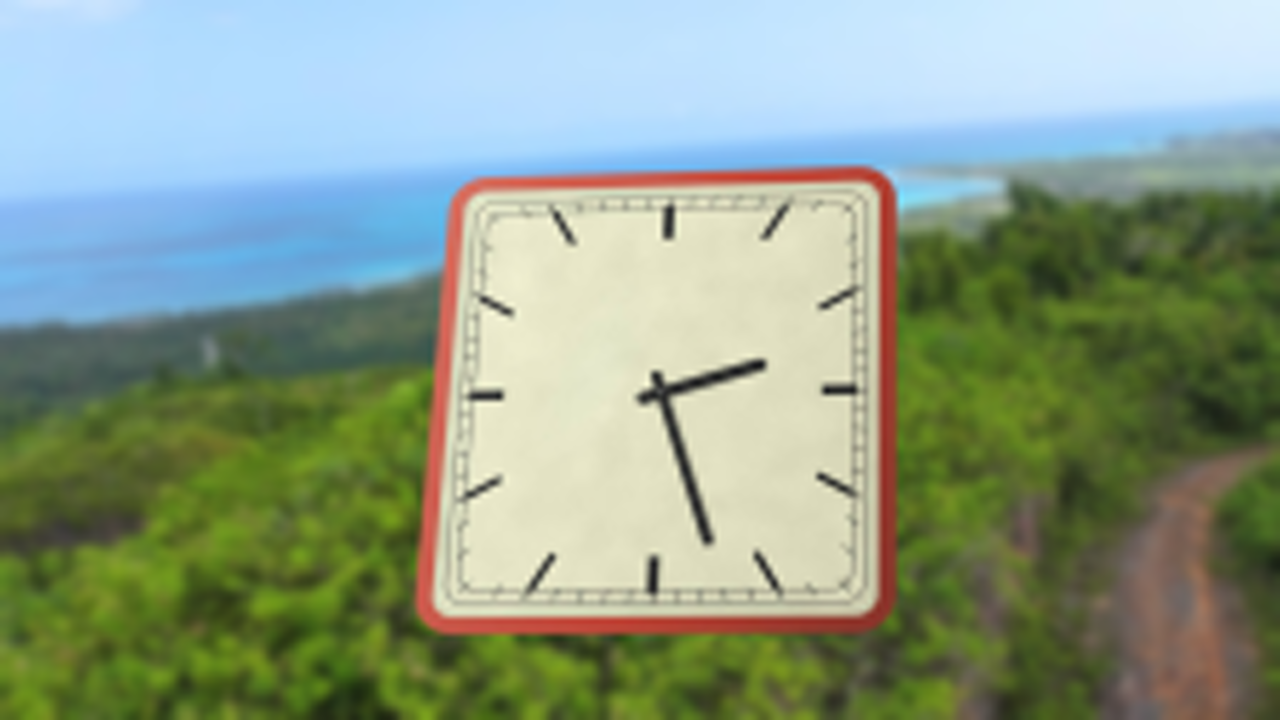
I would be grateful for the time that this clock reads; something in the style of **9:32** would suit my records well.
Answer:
**2:27**
